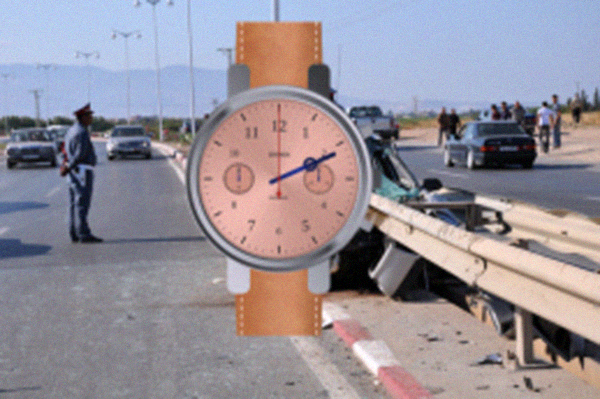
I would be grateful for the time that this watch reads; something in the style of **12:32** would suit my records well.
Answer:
**2:11**
